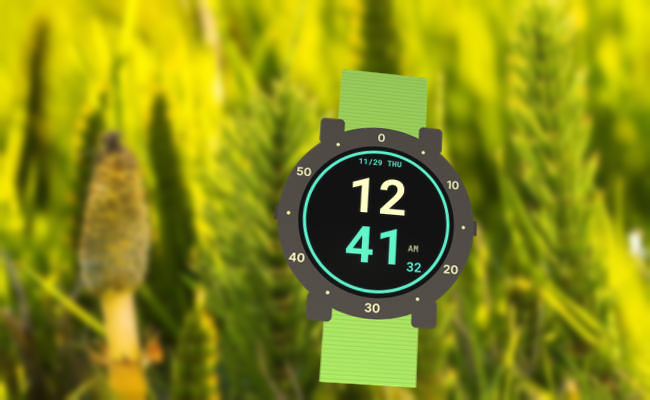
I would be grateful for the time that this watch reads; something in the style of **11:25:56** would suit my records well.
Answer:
**12:41:32**
